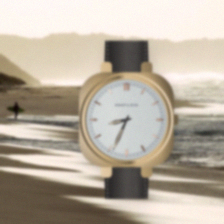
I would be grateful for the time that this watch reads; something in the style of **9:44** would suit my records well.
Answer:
**8:34**
